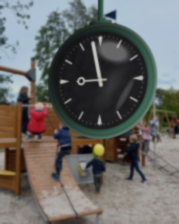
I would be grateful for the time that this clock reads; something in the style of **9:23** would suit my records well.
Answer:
**8:58**
